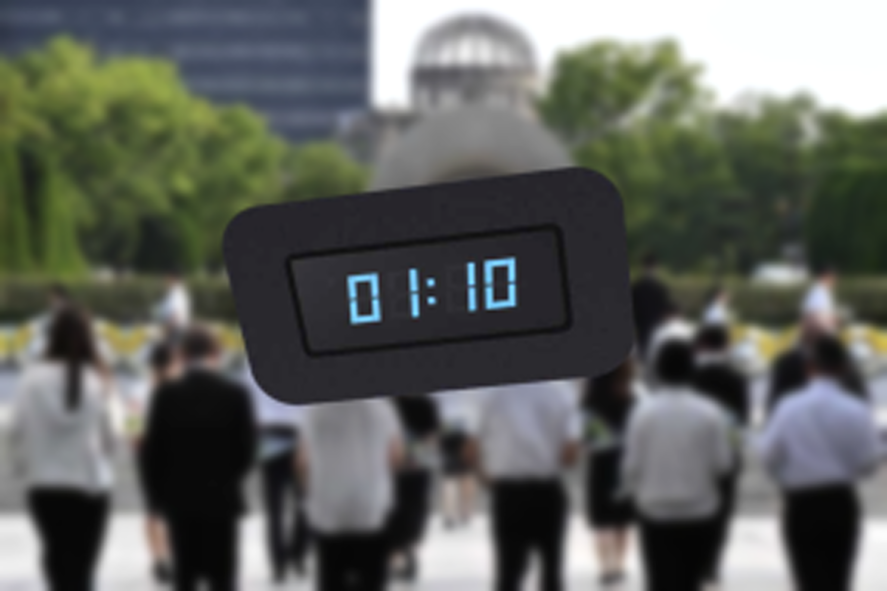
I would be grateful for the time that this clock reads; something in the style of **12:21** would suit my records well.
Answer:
**1:10**
